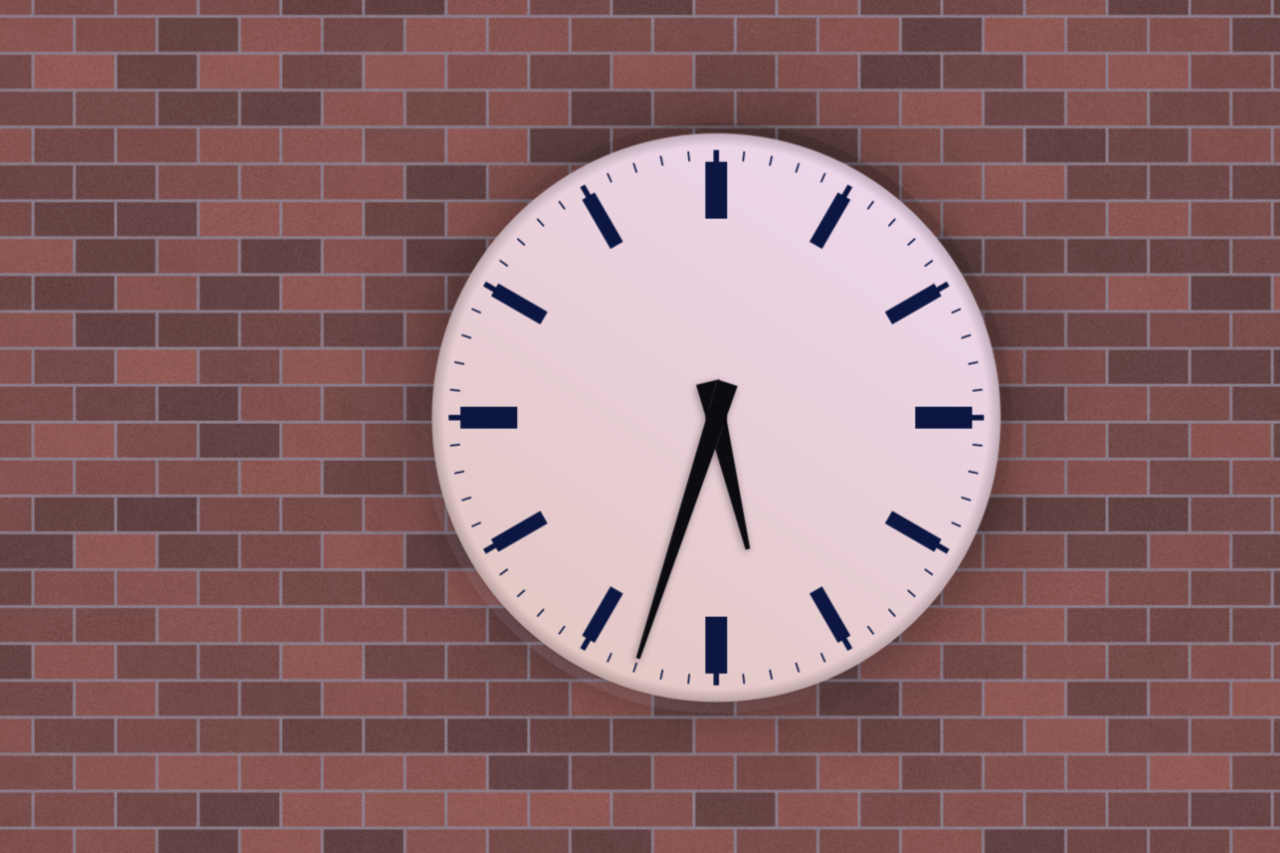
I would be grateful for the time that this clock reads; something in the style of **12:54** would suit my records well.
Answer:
**5:33**
